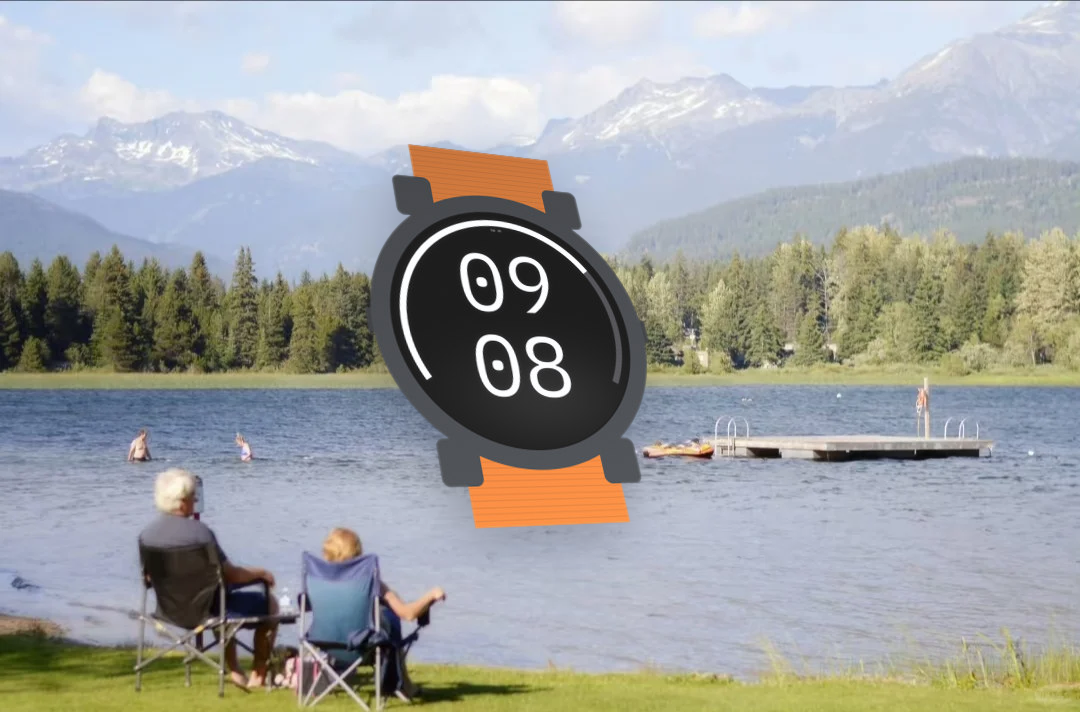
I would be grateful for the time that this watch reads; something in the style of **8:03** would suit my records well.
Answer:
**9:08**
